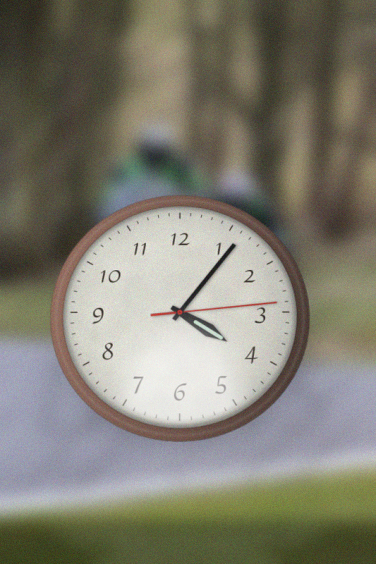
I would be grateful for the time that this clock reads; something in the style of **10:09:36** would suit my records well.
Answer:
**4:06:14**
